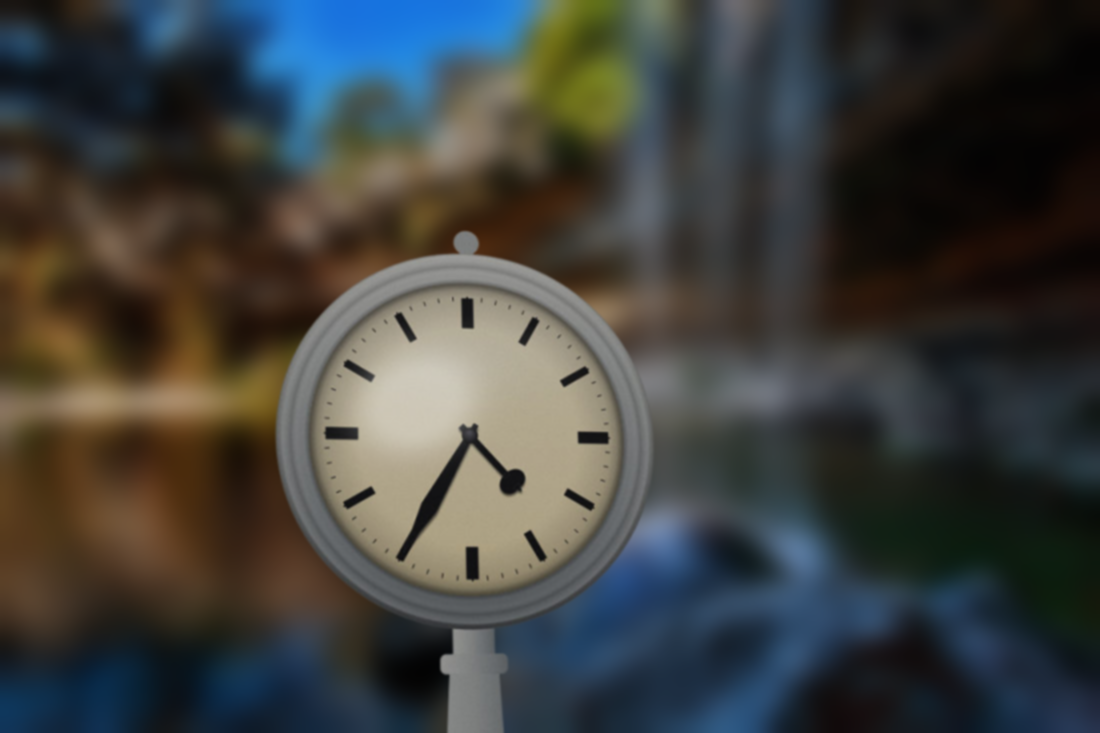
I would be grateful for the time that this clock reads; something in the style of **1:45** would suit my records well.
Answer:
**4:35**
